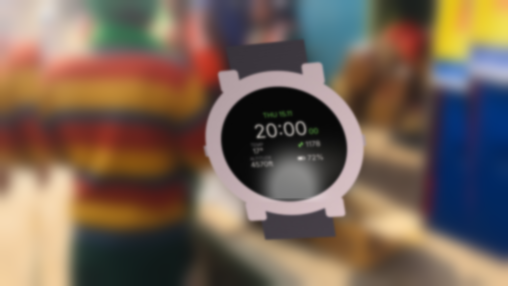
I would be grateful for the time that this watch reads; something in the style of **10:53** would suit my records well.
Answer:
**20:00**
